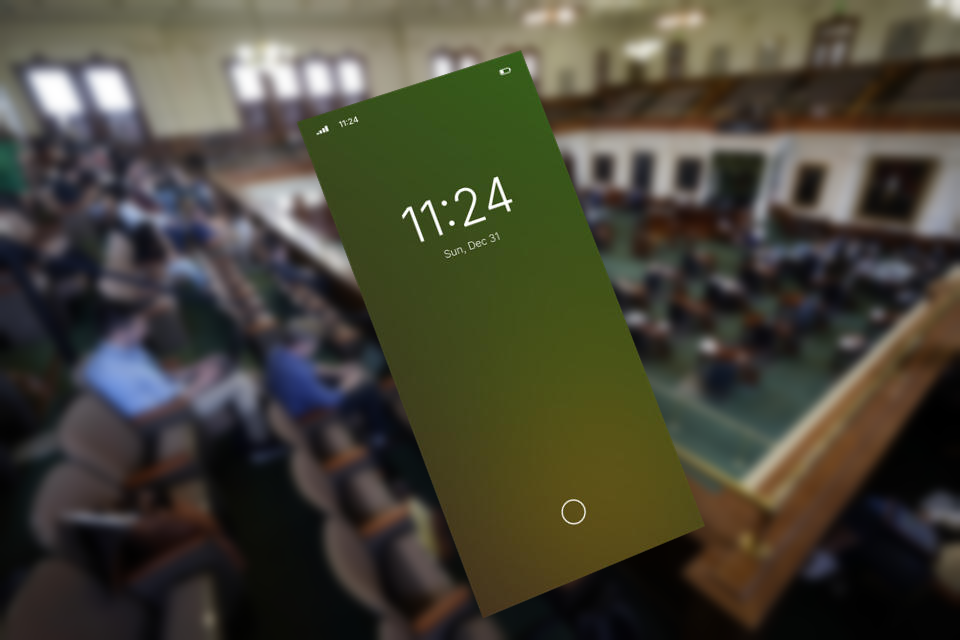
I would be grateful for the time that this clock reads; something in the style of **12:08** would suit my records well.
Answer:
**11:24**
